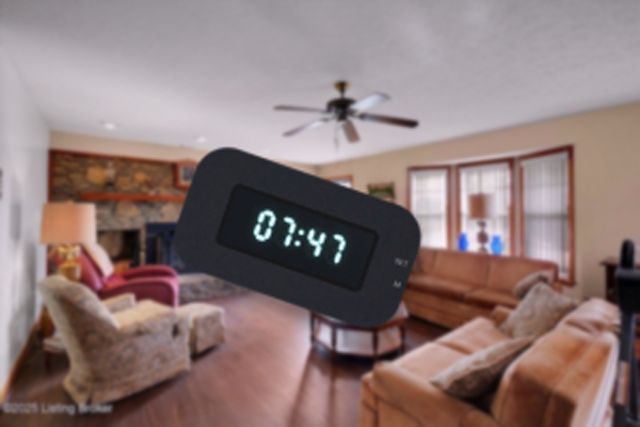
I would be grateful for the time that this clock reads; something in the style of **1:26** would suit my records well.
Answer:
**7:47**
